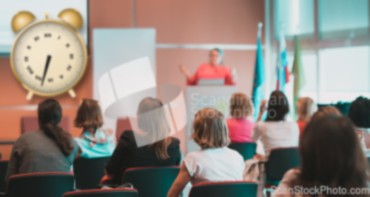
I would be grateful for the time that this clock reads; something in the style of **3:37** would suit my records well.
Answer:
**6:33**
